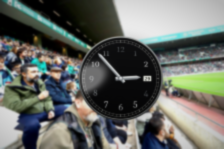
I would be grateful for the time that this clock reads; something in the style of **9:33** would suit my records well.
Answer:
**2:53**
